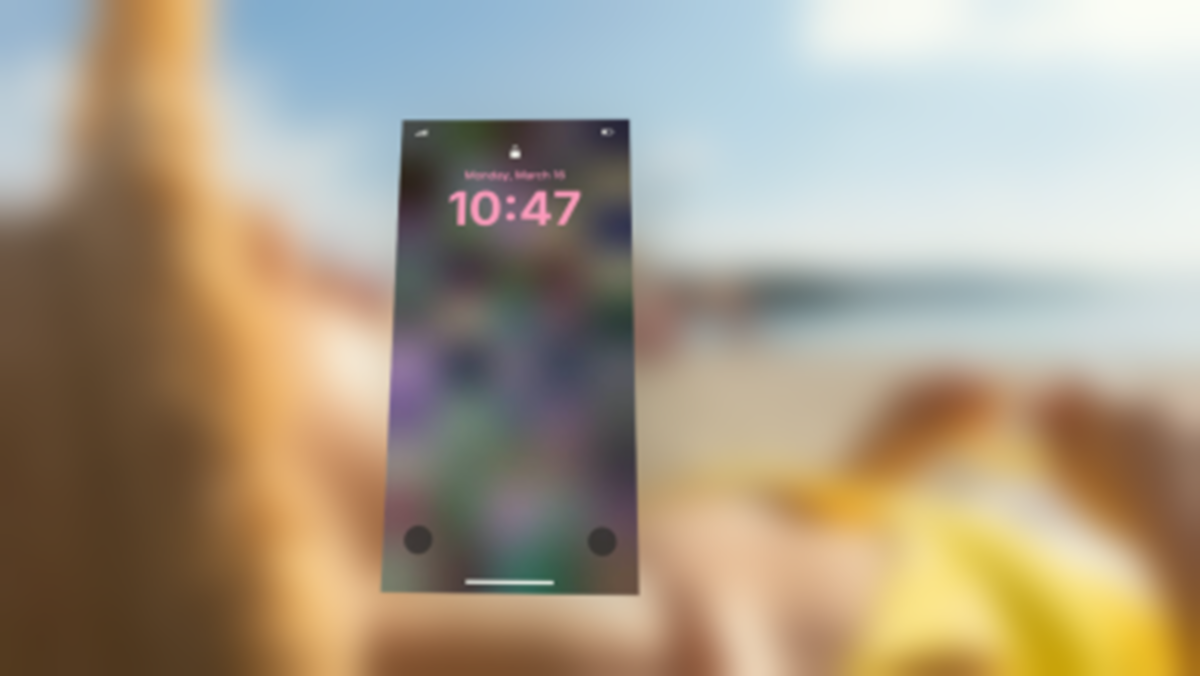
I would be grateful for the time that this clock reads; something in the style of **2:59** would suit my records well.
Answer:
**10:47**
